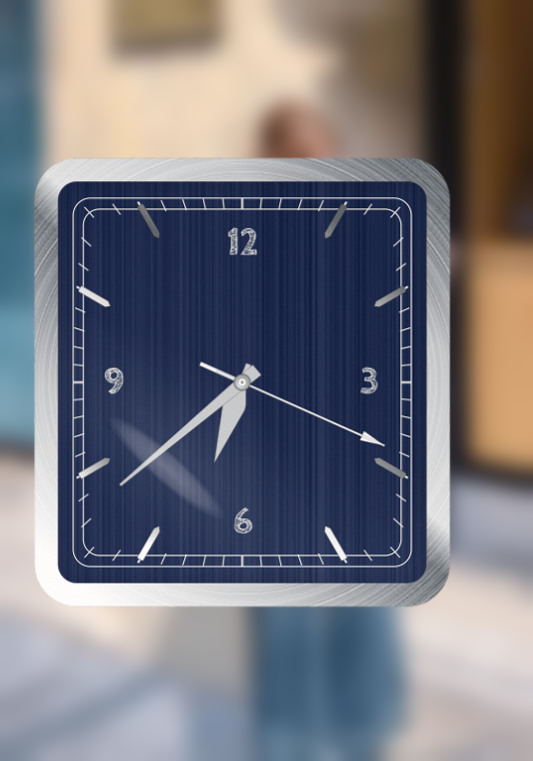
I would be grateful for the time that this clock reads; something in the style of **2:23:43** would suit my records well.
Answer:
**6:38:19**
